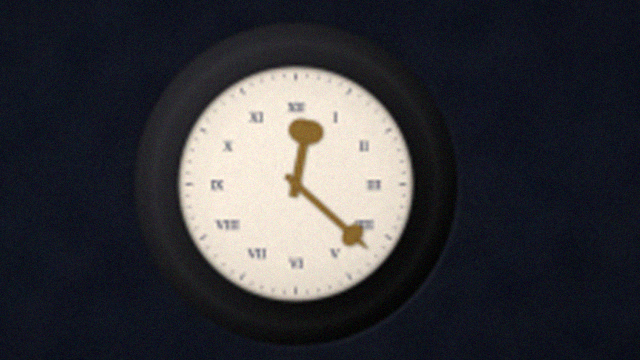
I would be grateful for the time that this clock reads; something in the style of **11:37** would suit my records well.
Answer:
**12:22**
